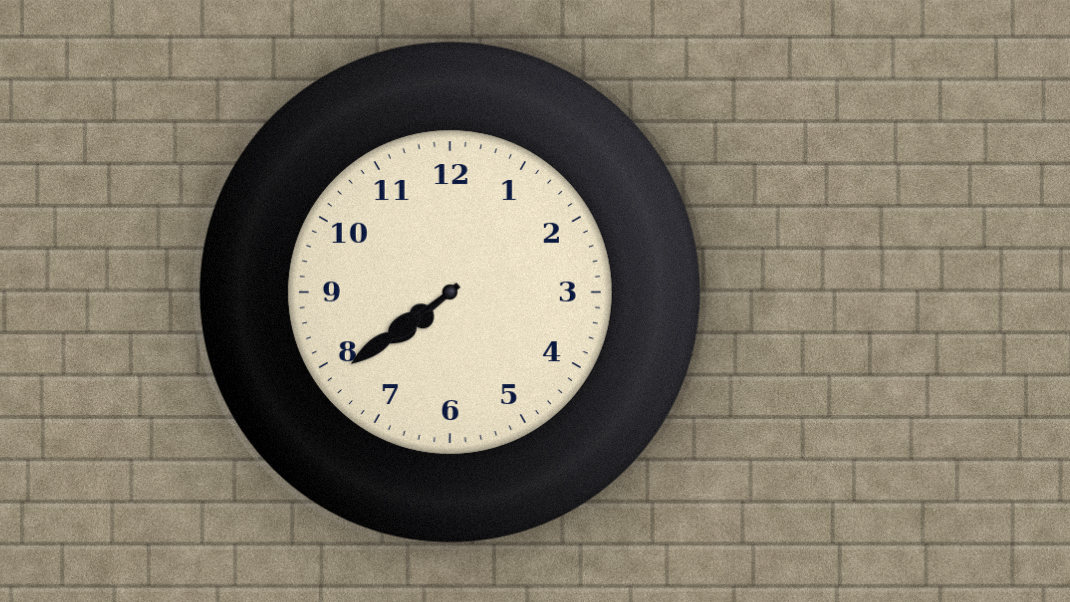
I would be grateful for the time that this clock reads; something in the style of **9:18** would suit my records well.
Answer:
**7:39**
